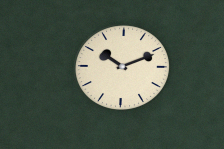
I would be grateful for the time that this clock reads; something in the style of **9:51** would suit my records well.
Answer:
**10:11**
